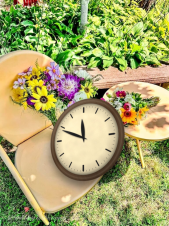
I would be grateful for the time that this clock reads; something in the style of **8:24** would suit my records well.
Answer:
**11:49**
